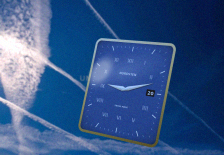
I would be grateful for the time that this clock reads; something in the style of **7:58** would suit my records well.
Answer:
**9:12**
